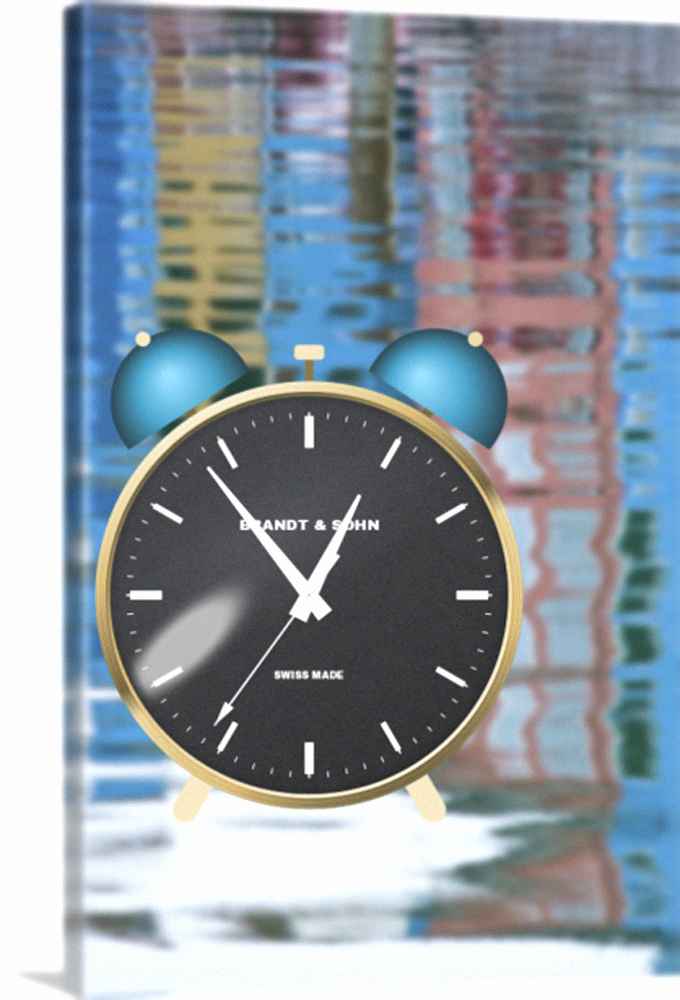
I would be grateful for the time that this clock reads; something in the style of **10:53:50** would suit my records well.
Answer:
**12:53:36**
